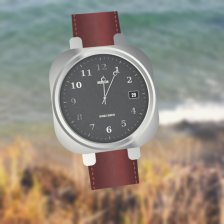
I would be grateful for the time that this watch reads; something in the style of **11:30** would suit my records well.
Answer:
**12:05**
